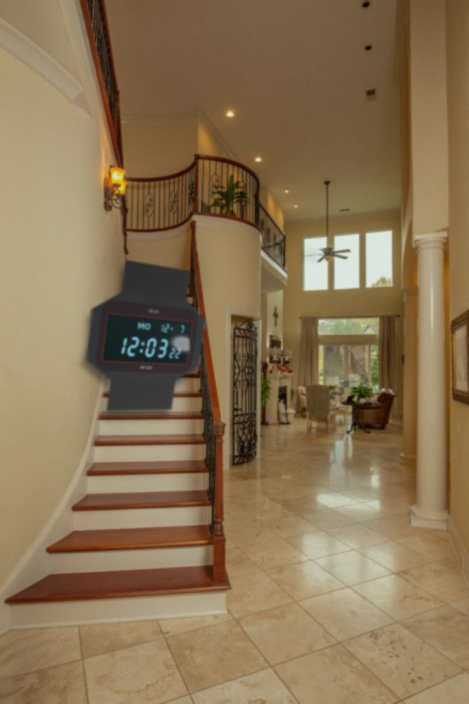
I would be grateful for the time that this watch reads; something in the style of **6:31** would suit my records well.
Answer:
**12:03**
